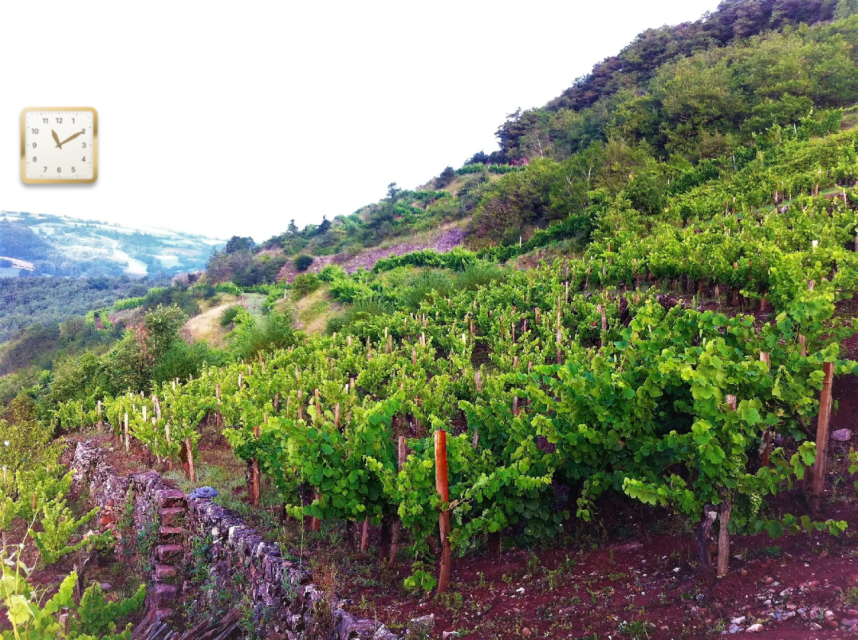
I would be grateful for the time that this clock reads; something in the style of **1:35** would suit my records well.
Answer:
**11:10**
